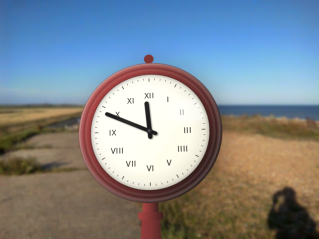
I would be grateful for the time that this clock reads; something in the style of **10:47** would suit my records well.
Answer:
**11:49**
